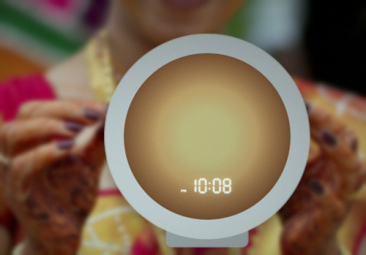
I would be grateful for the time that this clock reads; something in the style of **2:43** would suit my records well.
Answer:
**10:08**
